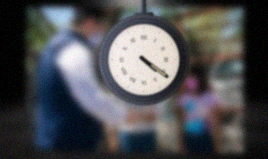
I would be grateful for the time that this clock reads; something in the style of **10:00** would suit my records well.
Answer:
**4:21**
